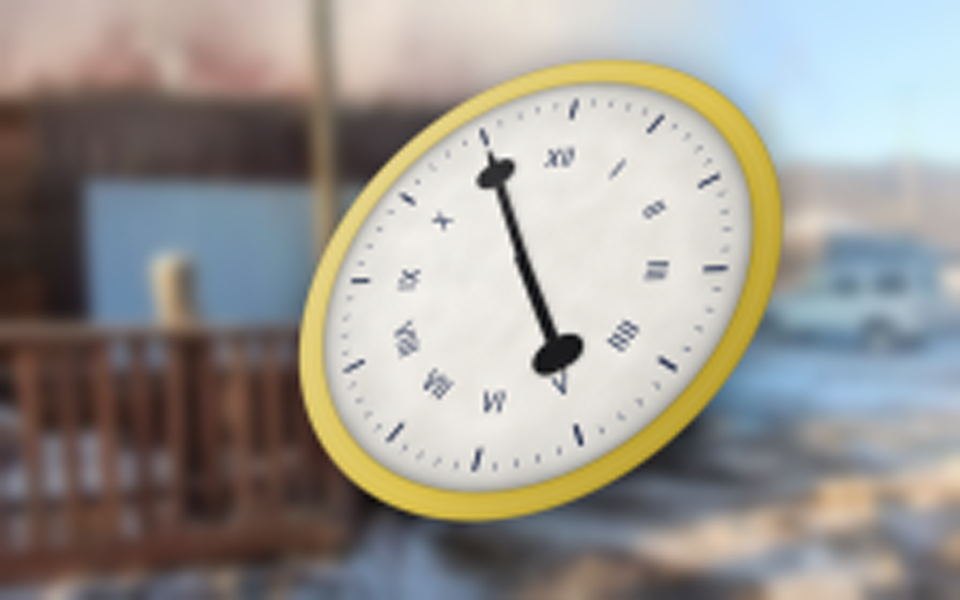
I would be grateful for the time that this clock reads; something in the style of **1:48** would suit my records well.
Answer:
**4:55**
